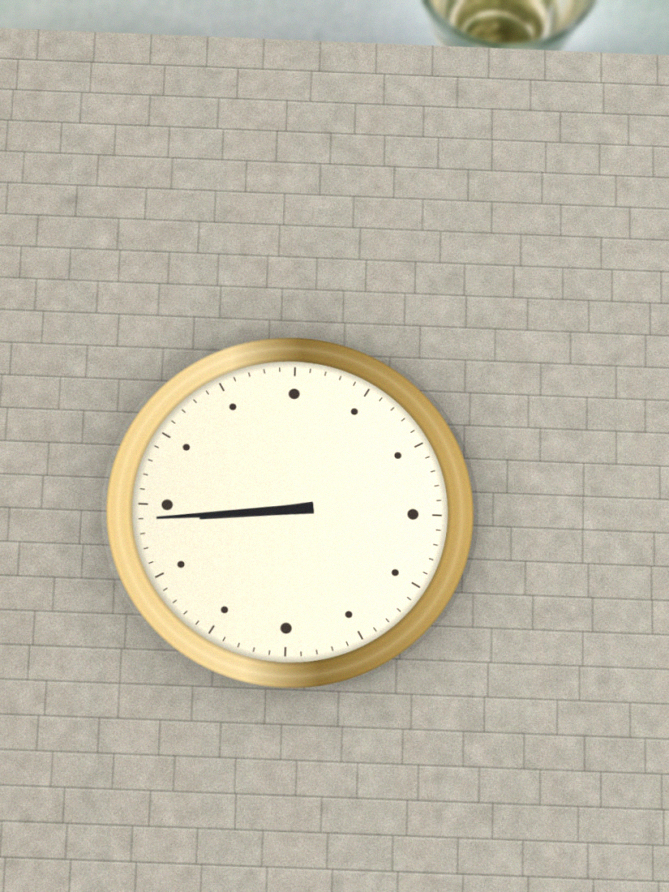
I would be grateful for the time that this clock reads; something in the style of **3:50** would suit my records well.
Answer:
**8:44**
